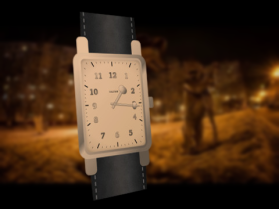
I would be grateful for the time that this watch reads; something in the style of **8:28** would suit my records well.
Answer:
**1:16**
